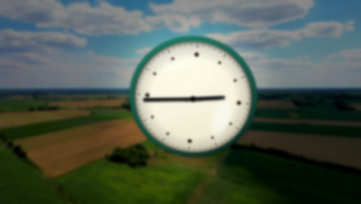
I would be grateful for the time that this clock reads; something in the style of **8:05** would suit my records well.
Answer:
**2:44**
